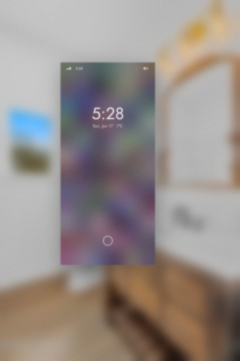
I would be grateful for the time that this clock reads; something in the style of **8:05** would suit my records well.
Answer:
**5:28**
